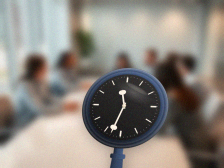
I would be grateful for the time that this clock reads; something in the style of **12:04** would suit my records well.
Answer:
**11:33**
